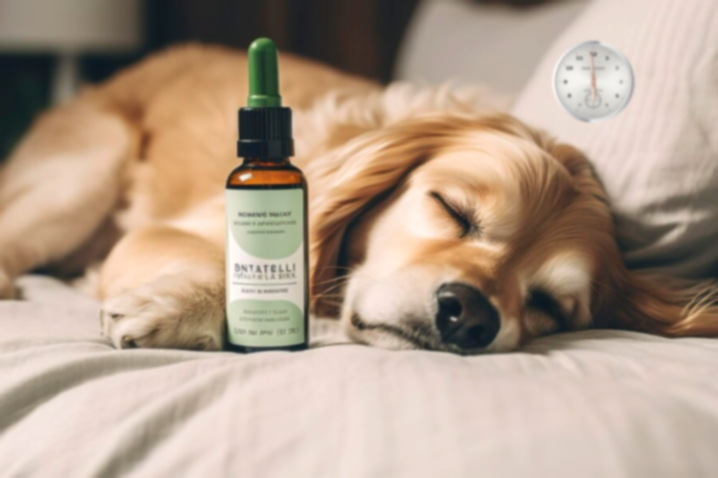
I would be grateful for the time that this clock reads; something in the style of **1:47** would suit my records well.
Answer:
**5:59**
